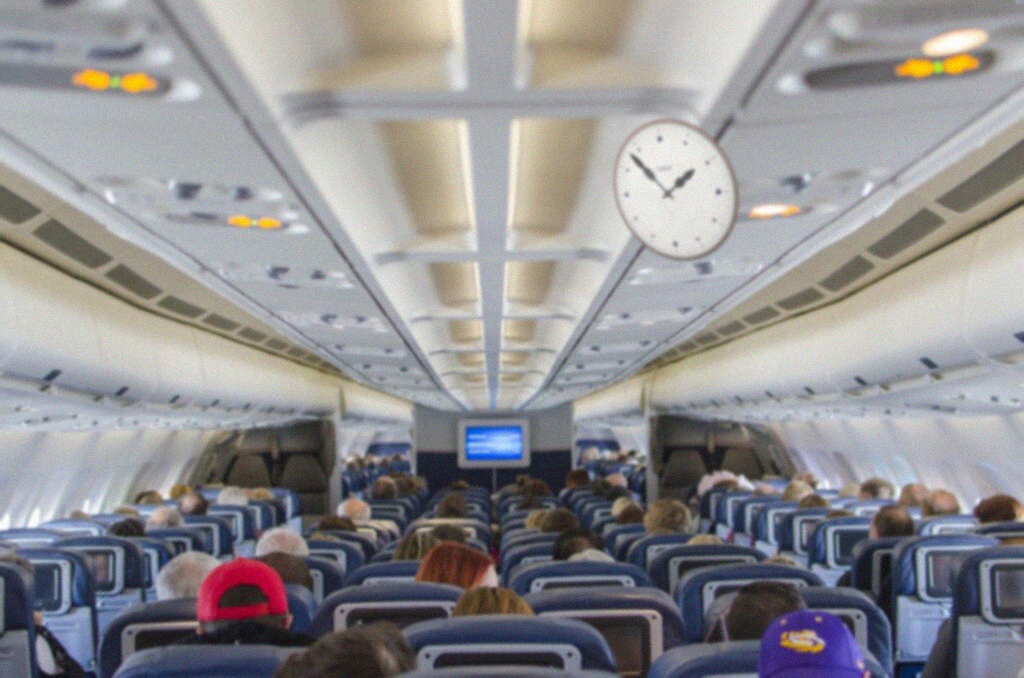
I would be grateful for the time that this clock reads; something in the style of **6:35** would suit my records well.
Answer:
**1:53**
